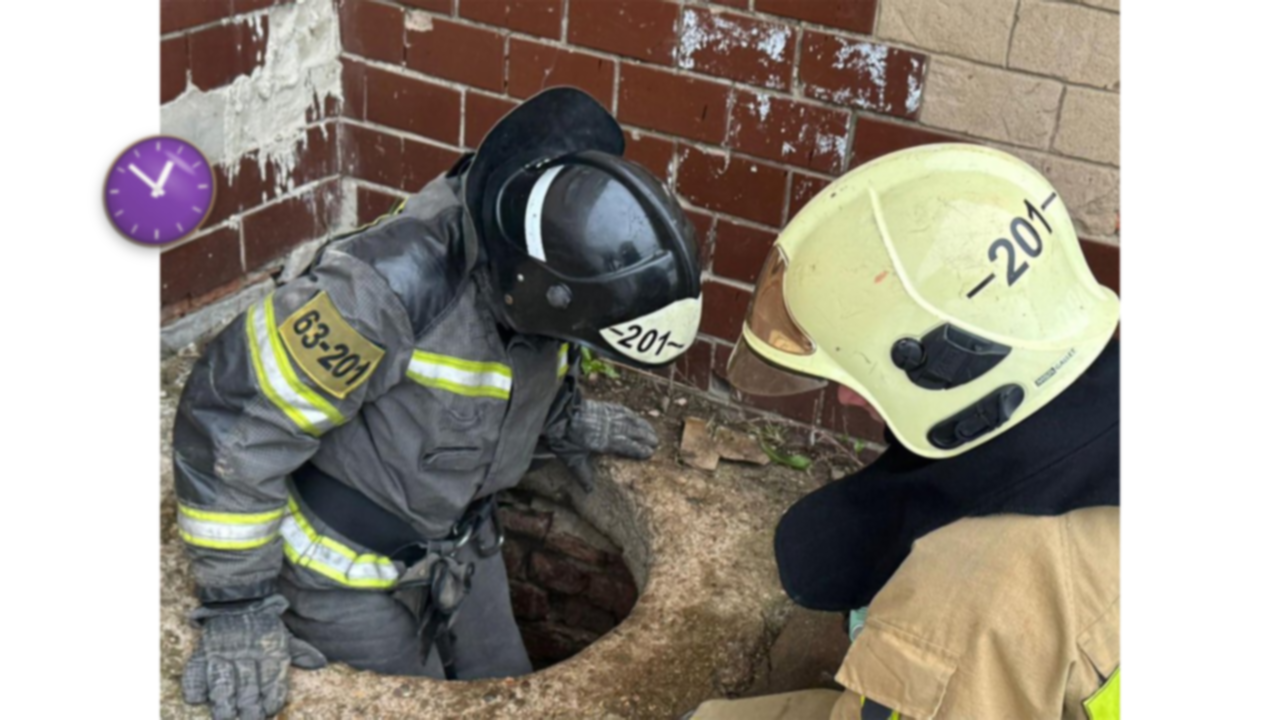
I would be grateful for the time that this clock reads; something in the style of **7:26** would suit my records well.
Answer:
**12:52**
